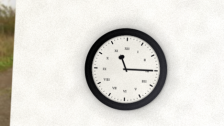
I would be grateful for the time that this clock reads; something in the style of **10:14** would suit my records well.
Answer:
**11:15**
